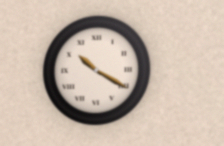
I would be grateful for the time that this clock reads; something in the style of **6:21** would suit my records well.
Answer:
**10:20**
